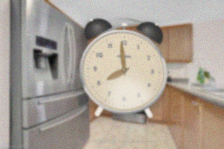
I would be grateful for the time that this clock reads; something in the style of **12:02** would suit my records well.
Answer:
**7:59**
